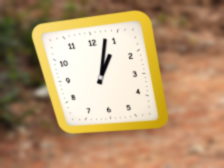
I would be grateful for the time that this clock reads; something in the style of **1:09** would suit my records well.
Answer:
**1:03**
